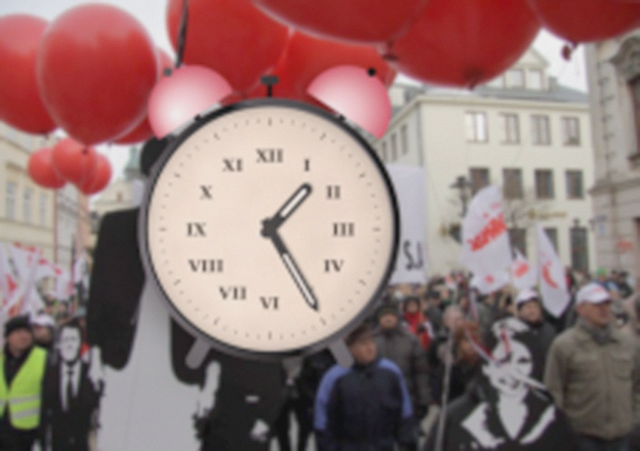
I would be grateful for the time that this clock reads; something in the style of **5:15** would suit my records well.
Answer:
**1:25**
